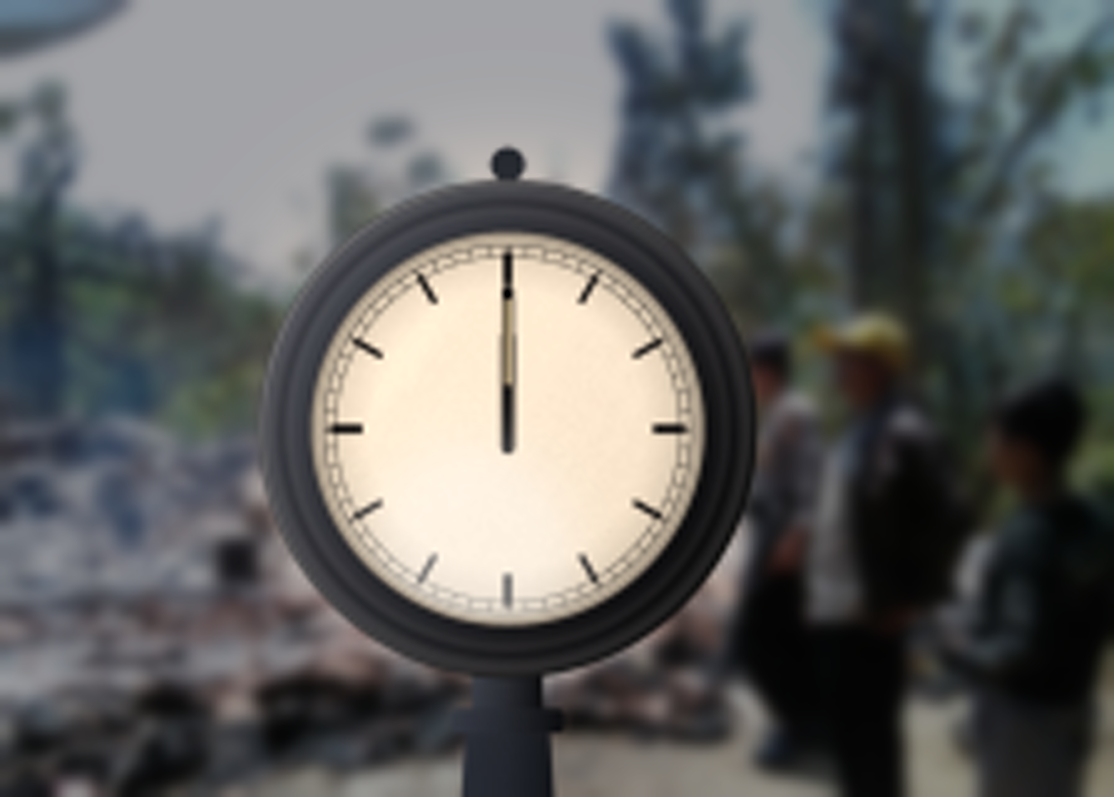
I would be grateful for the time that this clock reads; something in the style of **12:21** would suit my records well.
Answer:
**12:00**
